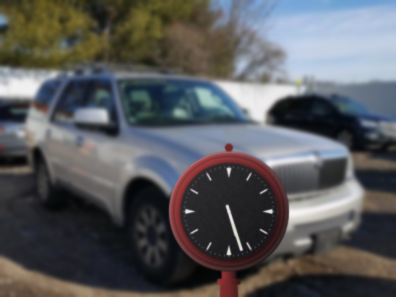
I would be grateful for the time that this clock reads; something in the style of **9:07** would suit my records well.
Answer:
**5:27**
